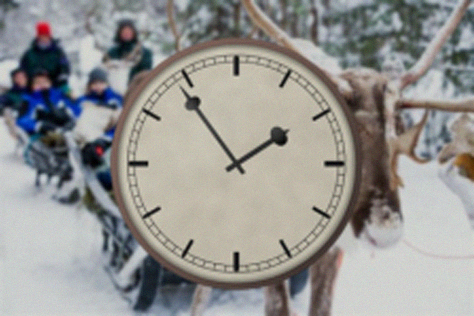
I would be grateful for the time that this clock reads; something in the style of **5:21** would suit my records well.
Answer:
**1:54**
